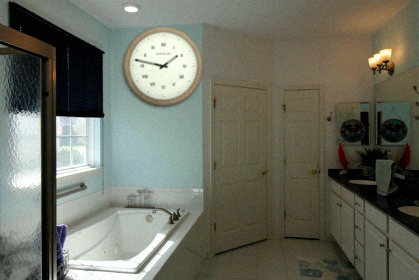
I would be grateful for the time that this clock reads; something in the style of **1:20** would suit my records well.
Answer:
**1:47**
